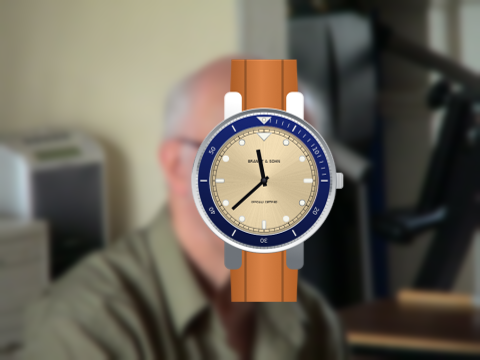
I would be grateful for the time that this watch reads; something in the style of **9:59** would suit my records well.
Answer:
**11:38**
